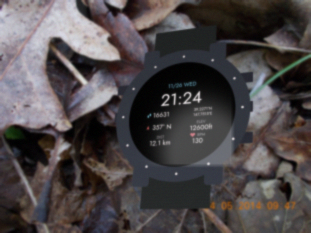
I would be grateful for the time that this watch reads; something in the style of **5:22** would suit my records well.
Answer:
**21:24**
